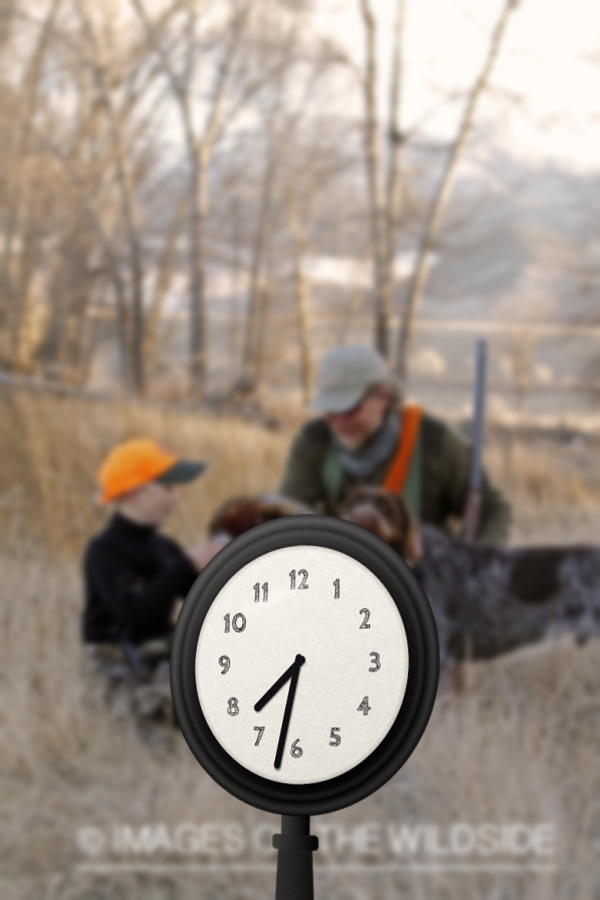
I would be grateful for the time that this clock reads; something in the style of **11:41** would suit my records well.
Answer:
**7:32**
